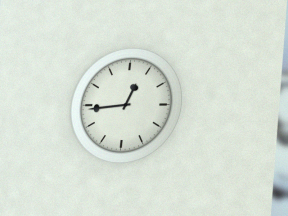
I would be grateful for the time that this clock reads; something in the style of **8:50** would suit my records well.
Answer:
**12:44**
